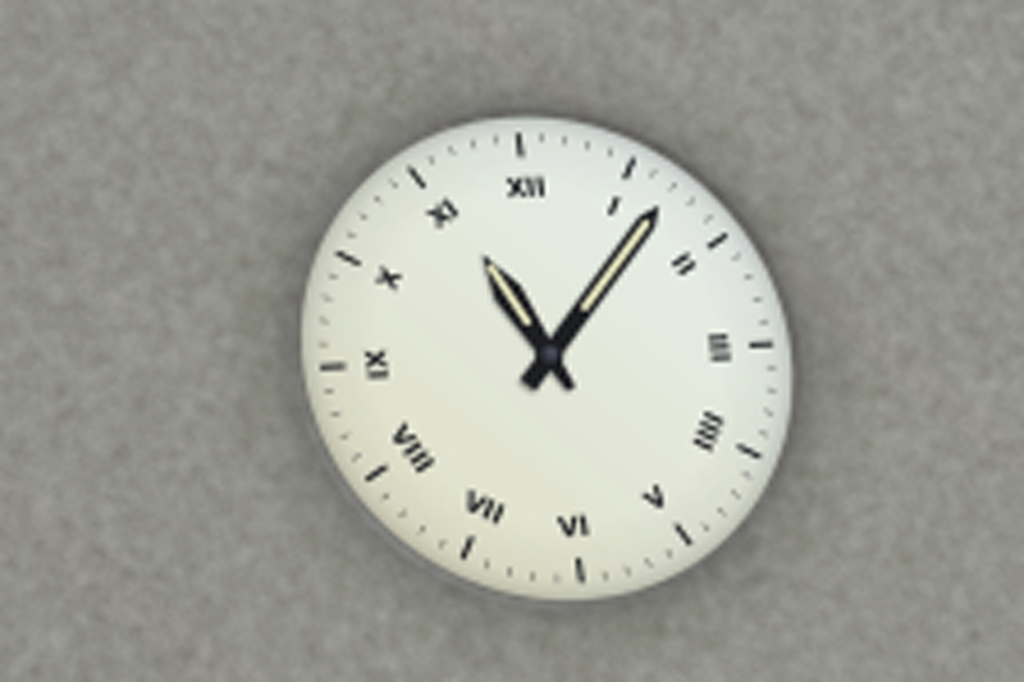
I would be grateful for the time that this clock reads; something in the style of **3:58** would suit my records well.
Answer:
**11:07**
